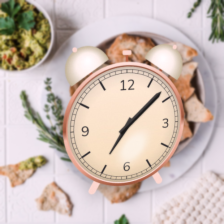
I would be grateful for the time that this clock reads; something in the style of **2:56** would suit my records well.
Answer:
**7:08**
